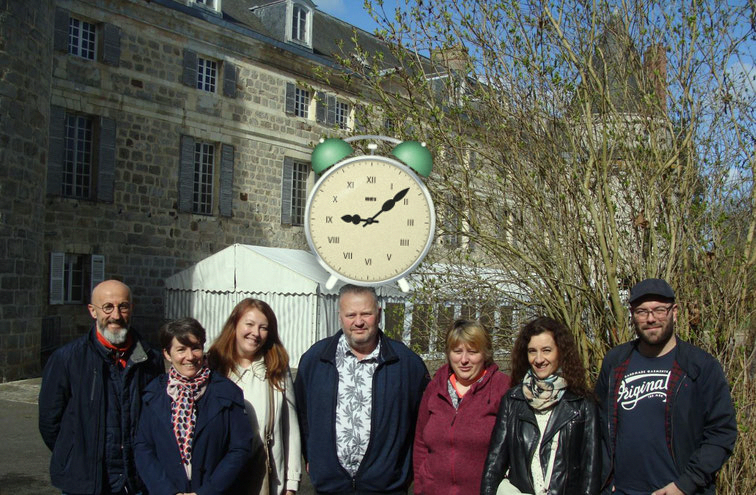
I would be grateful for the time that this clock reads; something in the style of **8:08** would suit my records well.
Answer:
**9:08**
